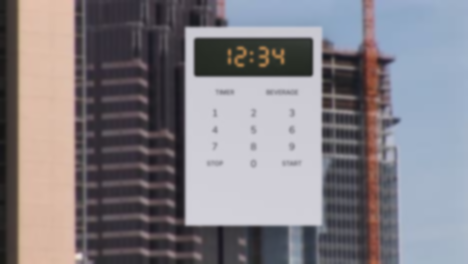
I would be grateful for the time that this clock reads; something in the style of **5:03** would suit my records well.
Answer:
**12:34**
